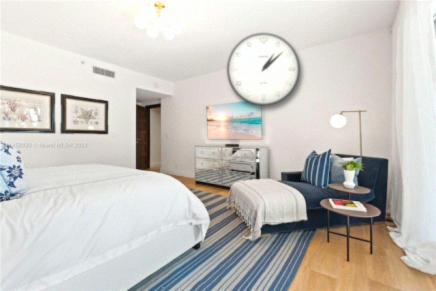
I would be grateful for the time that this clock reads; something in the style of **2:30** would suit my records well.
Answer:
**1:08**
